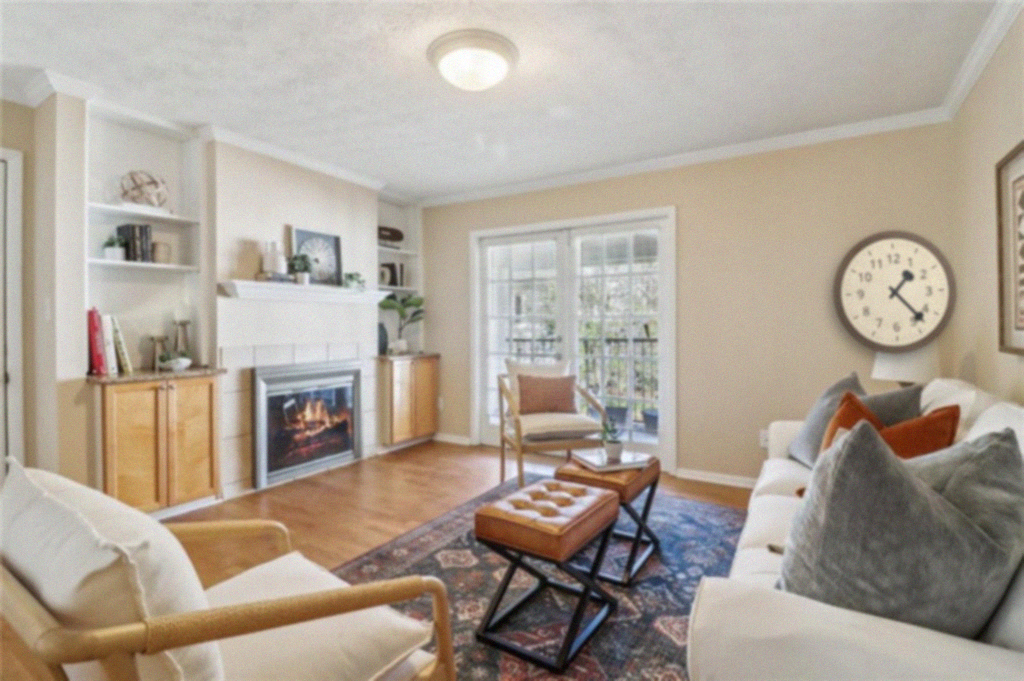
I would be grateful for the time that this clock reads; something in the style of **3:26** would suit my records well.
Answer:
**1:23**
